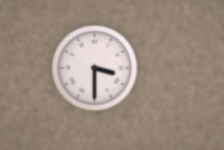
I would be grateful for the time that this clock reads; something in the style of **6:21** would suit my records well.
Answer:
**3:30**
